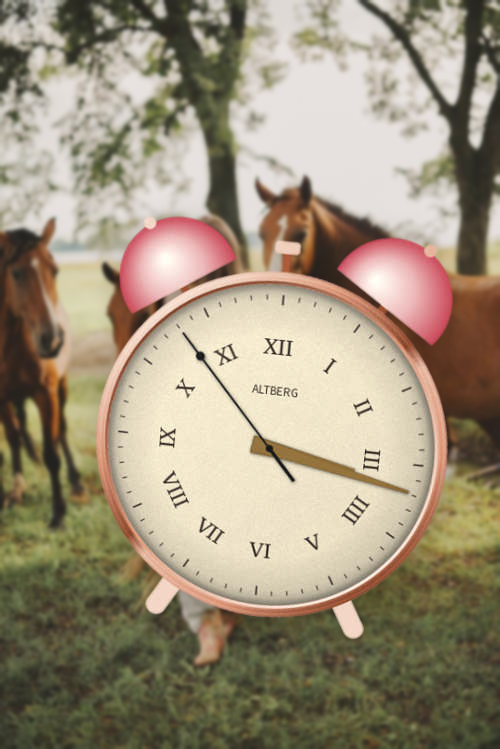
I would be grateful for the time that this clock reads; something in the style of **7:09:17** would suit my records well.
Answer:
**3:16:53**
